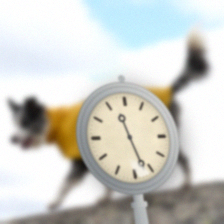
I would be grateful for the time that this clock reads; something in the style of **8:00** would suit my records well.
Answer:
**11:27**
